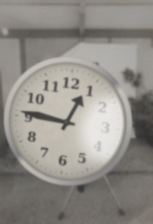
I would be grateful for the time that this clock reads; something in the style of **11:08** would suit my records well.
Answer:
**12:46**
